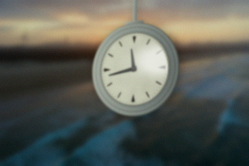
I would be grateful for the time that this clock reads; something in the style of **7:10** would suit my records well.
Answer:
**11:43**
